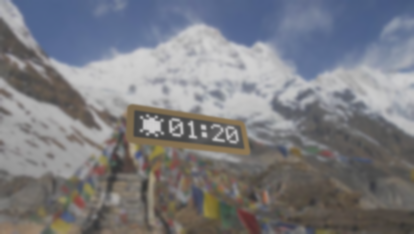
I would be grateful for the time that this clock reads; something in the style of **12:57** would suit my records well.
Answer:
**1:20**
